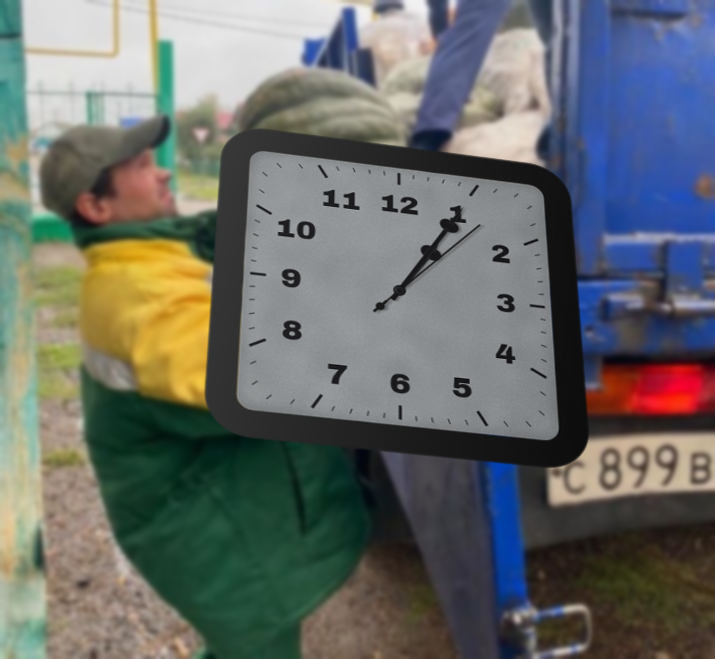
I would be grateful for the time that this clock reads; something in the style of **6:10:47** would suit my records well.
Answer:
**1:05:07**
